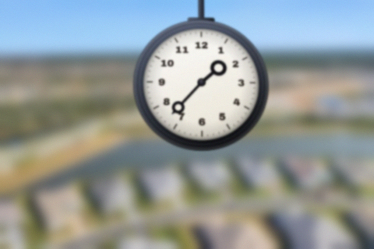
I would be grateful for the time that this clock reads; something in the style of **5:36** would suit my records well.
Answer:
**1:37**
